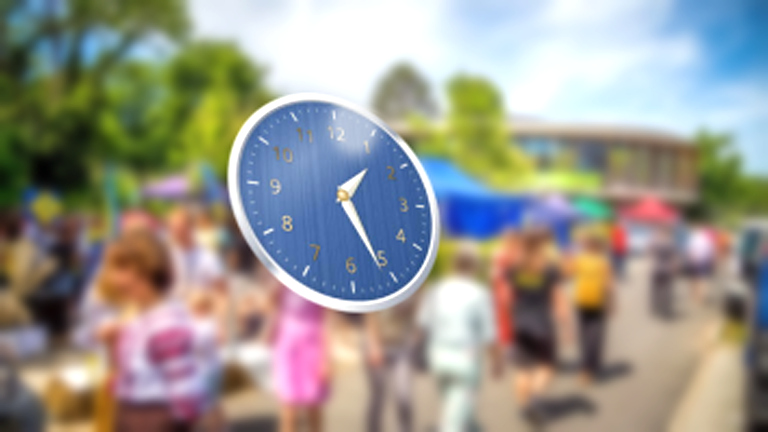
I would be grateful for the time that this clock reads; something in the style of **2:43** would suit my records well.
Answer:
**1:26**
